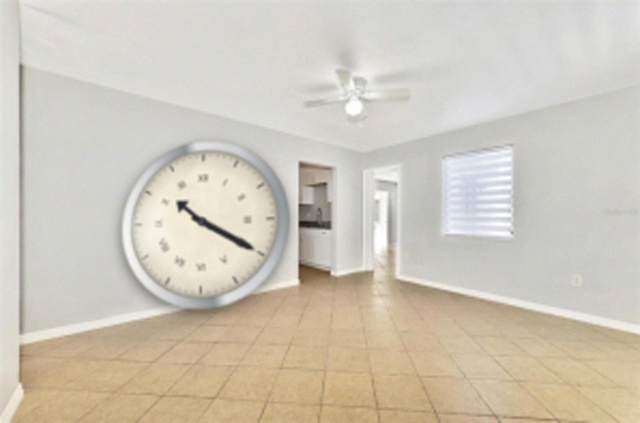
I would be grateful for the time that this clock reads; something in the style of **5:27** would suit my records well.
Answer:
**10:20**
